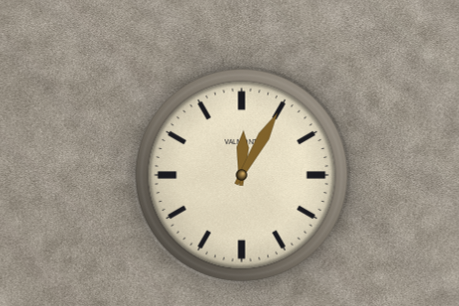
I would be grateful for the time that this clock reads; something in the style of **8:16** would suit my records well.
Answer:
**12:05**
